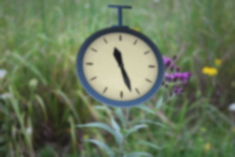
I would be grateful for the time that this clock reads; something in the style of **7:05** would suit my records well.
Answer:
**11:27**
